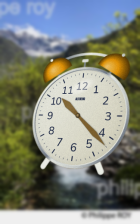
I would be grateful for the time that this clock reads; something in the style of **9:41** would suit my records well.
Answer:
**10:22**
